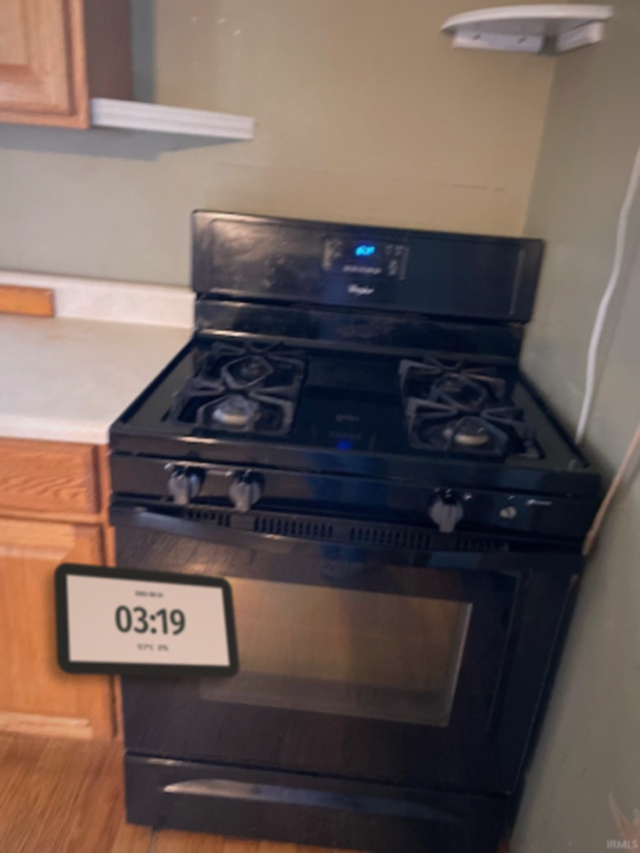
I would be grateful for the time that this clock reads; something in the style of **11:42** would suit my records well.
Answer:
**3:19**
